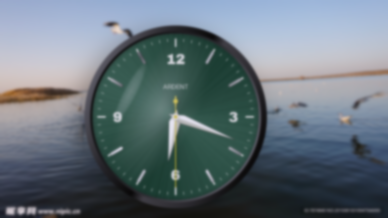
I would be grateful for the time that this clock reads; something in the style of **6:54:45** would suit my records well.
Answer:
**6:18:30**
